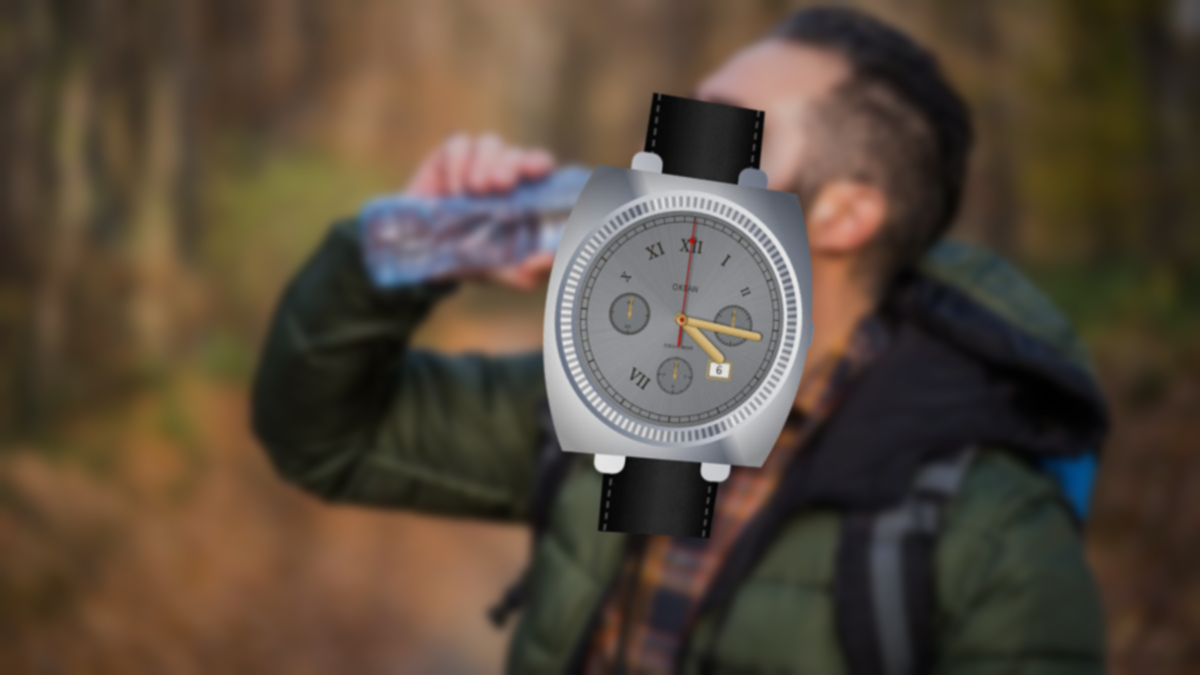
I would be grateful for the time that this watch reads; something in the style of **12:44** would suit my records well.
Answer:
**4:16**
